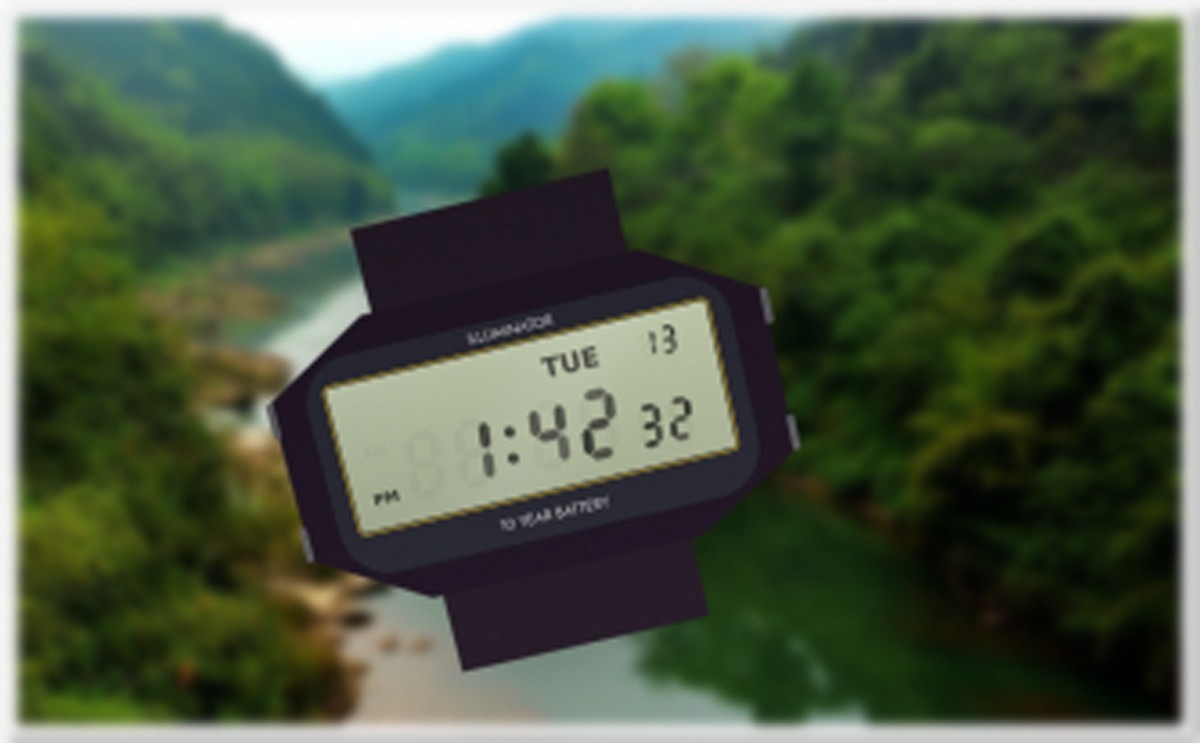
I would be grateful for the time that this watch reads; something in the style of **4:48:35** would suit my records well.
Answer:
**1:42:32**
